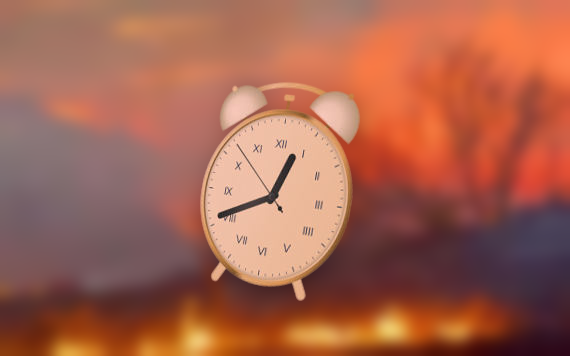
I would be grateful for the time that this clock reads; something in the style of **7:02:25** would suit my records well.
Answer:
**12:40:52**
